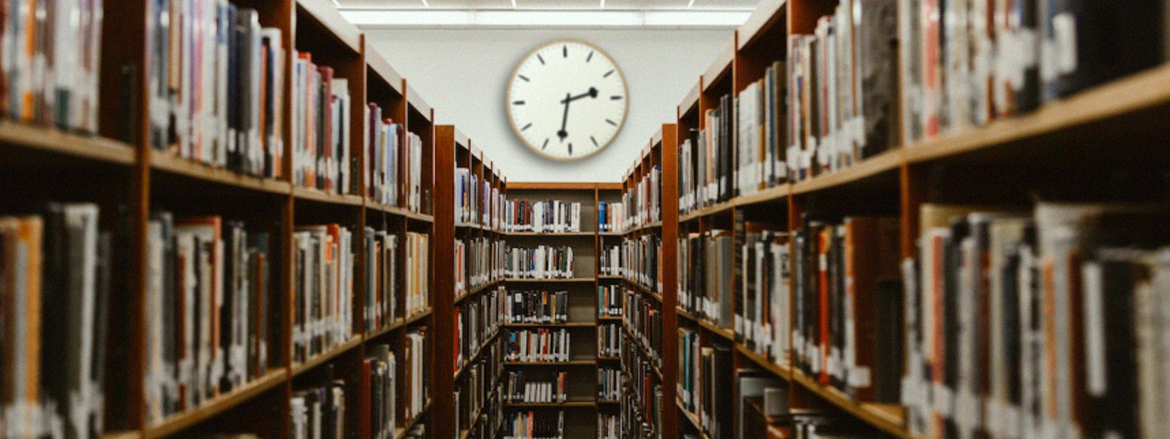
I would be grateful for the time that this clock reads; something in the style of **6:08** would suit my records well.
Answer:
**2:32**
